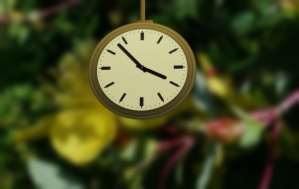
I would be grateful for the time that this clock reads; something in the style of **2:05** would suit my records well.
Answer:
**3:53**
